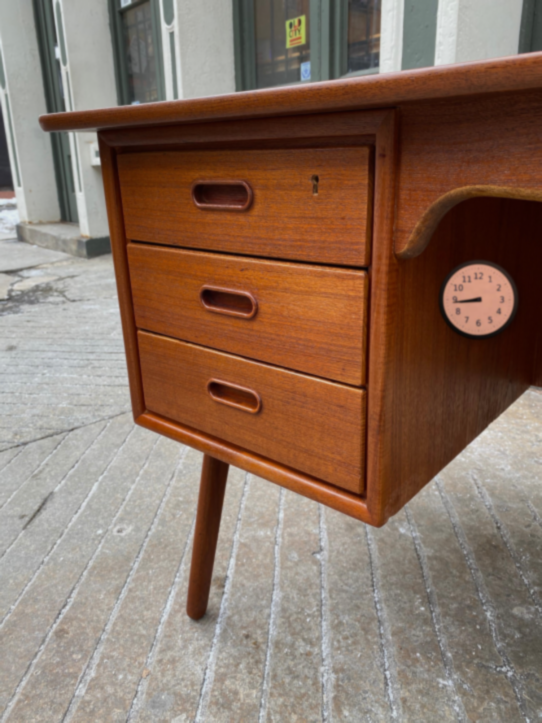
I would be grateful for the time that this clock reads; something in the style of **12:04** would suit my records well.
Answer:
**8:44**
